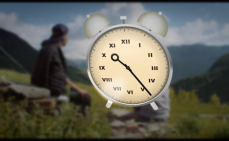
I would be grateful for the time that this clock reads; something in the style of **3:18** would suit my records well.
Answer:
**10:24**
